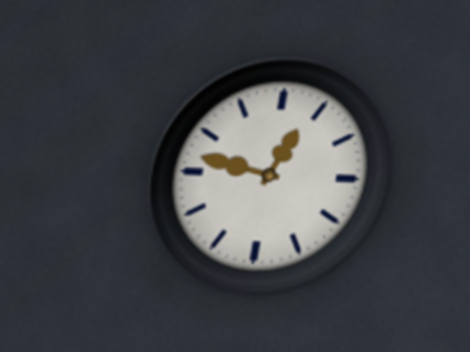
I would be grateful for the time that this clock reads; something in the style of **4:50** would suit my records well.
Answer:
**12:47**
